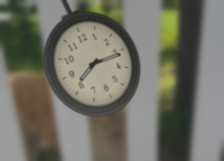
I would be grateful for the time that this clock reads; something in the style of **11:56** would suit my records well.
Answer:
**8:16**
